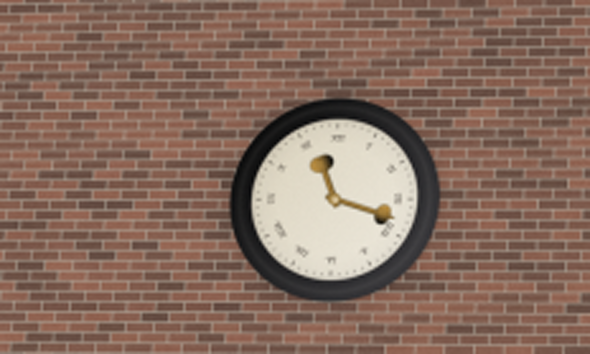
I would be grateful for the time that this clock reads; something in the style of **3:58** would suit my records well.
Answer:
**11:18**
